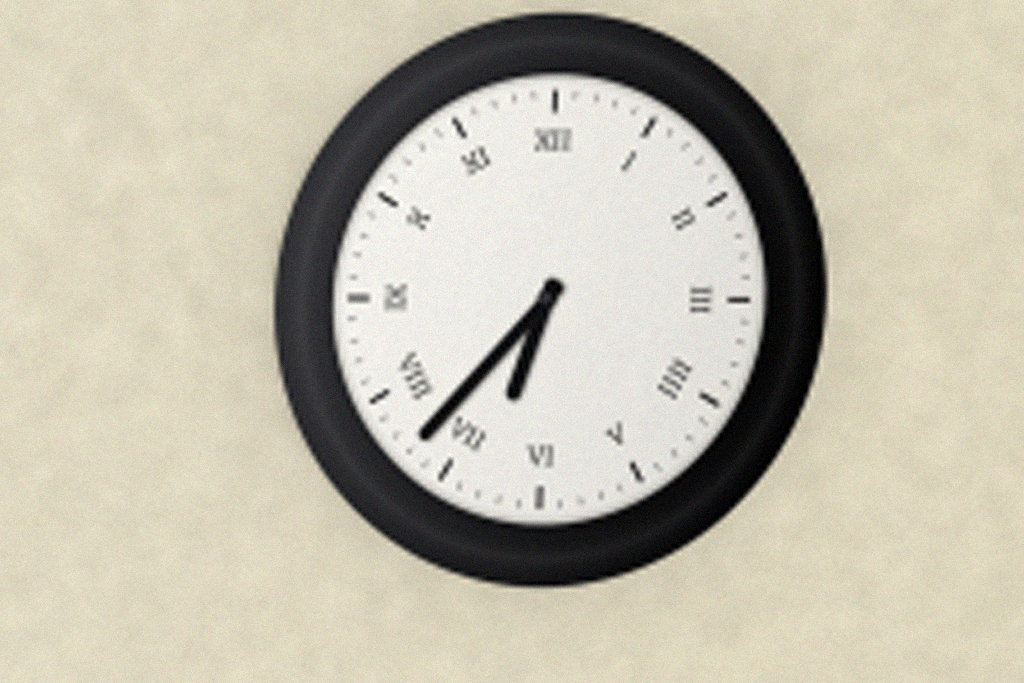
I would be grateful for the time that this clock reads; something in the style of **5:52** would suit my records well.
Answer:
**6:37**
